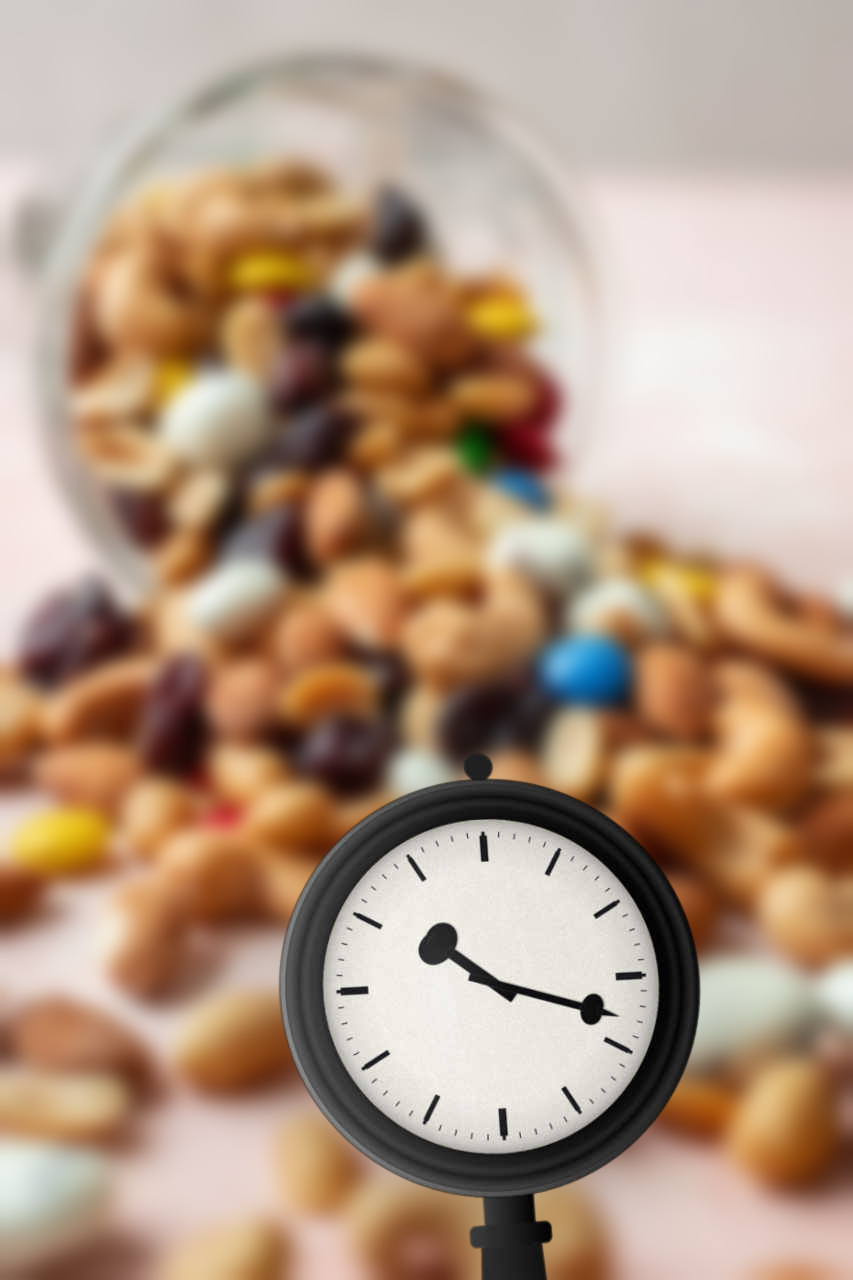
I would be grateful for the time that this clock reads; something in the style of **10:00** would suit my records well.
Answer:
**10:18**
